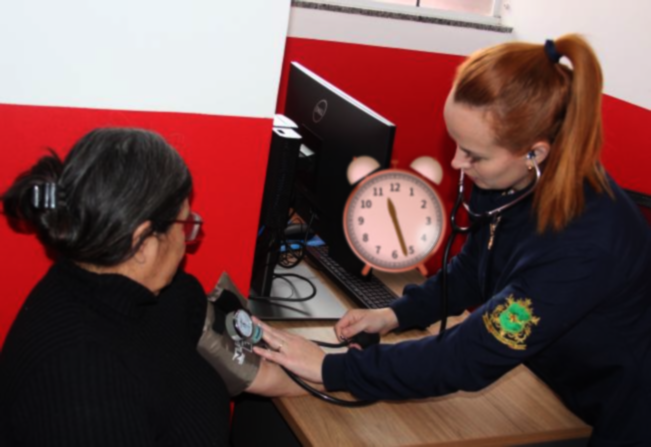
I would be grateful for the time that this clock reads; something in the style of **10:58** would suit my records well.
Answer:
**11:27**
